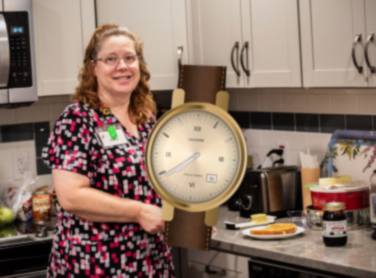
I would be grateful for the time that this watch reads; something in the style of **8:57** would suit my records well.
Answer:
**7:39**
